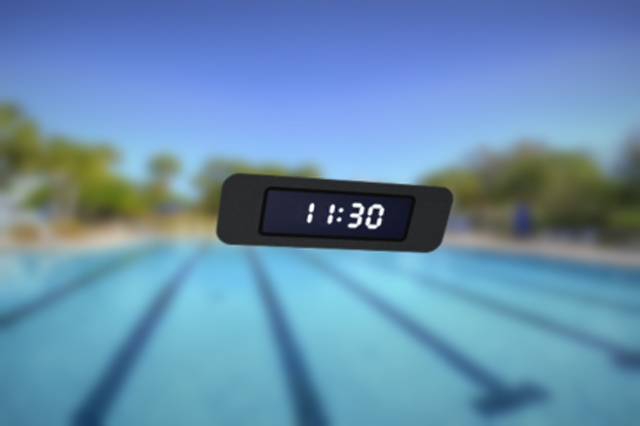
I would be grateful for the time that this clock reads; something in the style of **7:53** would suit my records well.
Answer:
**11:30**
